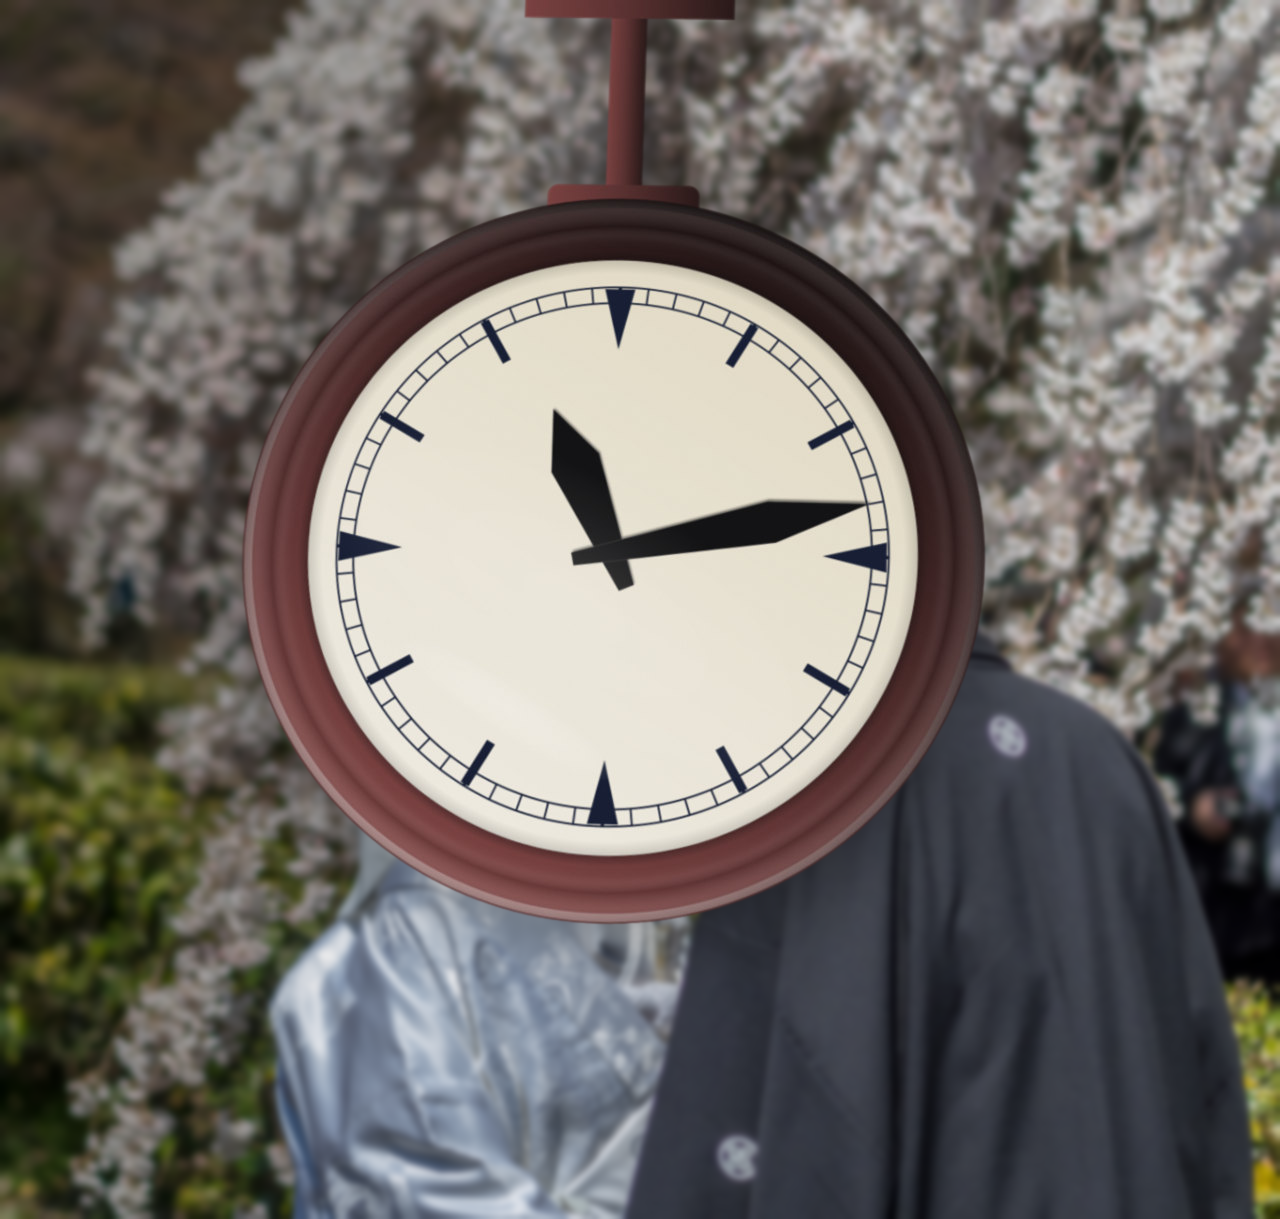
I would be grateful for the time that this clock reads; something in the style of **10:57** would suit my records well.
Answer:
**11:13**
